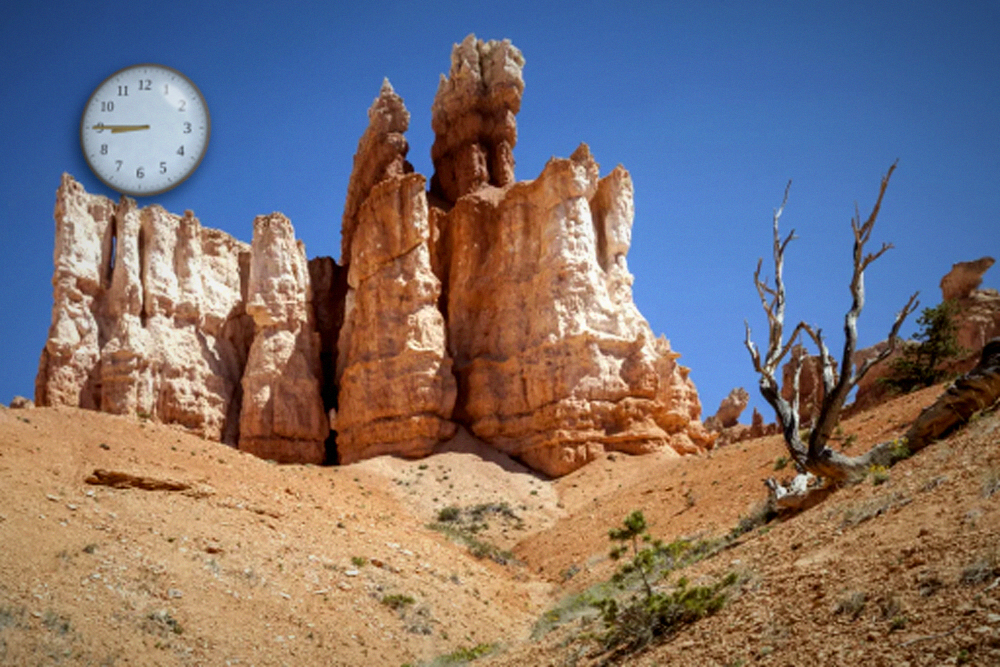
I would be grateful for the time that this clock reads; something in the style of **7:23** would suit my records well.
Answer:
**8:45**
